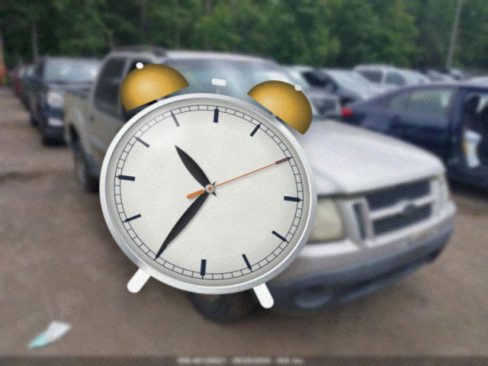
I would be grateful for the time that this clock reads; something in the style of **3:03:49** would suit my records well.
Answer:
**10:35:10**
